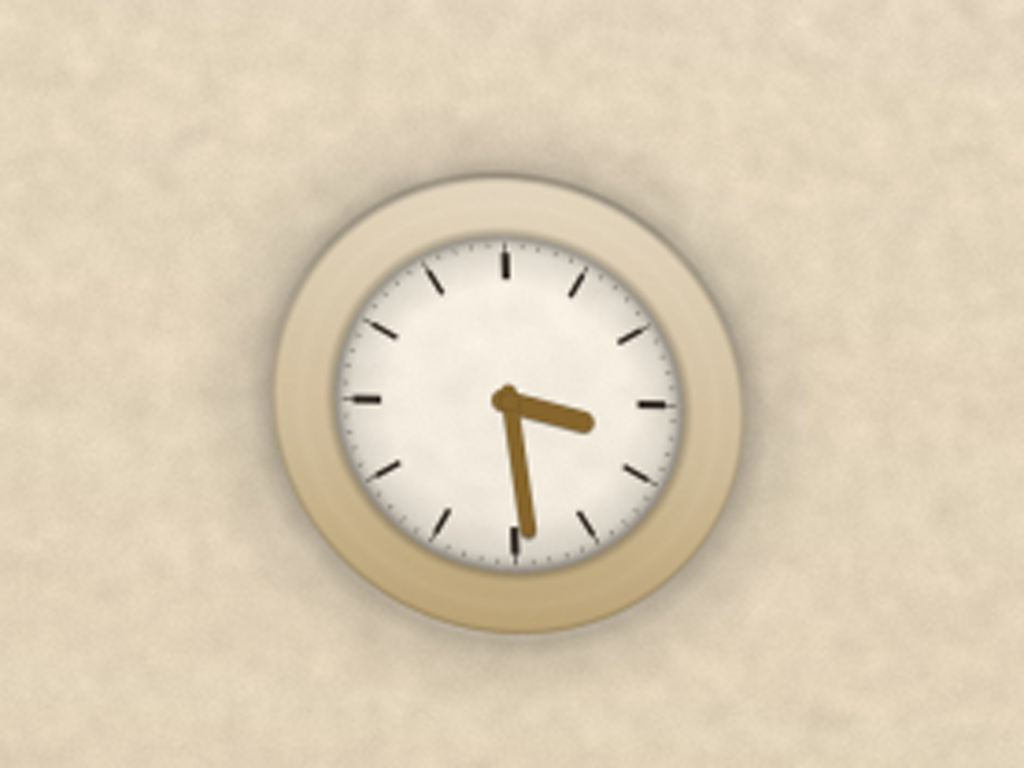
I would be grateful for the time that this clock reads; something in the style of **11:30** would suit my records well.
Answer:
**3:29**
